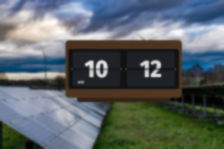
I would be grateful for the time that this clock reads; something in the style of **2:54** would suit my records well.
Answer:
**10:12**
